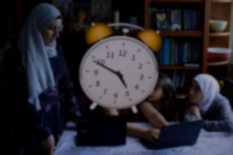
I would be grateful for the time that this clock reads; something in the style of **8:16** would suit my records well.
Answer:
**4:49**
